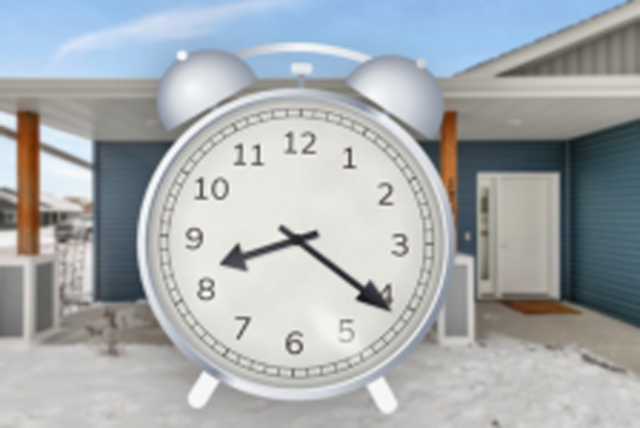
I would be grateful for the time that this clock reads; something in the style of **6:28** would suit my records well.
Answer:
**8:21**
